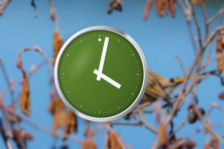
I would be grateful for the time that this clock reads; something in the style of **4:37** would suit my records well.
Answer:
**4:02**
